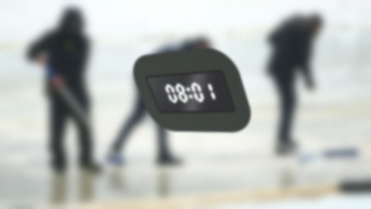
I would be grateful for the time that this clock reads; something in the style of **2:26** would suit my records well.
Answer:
**8:01**
